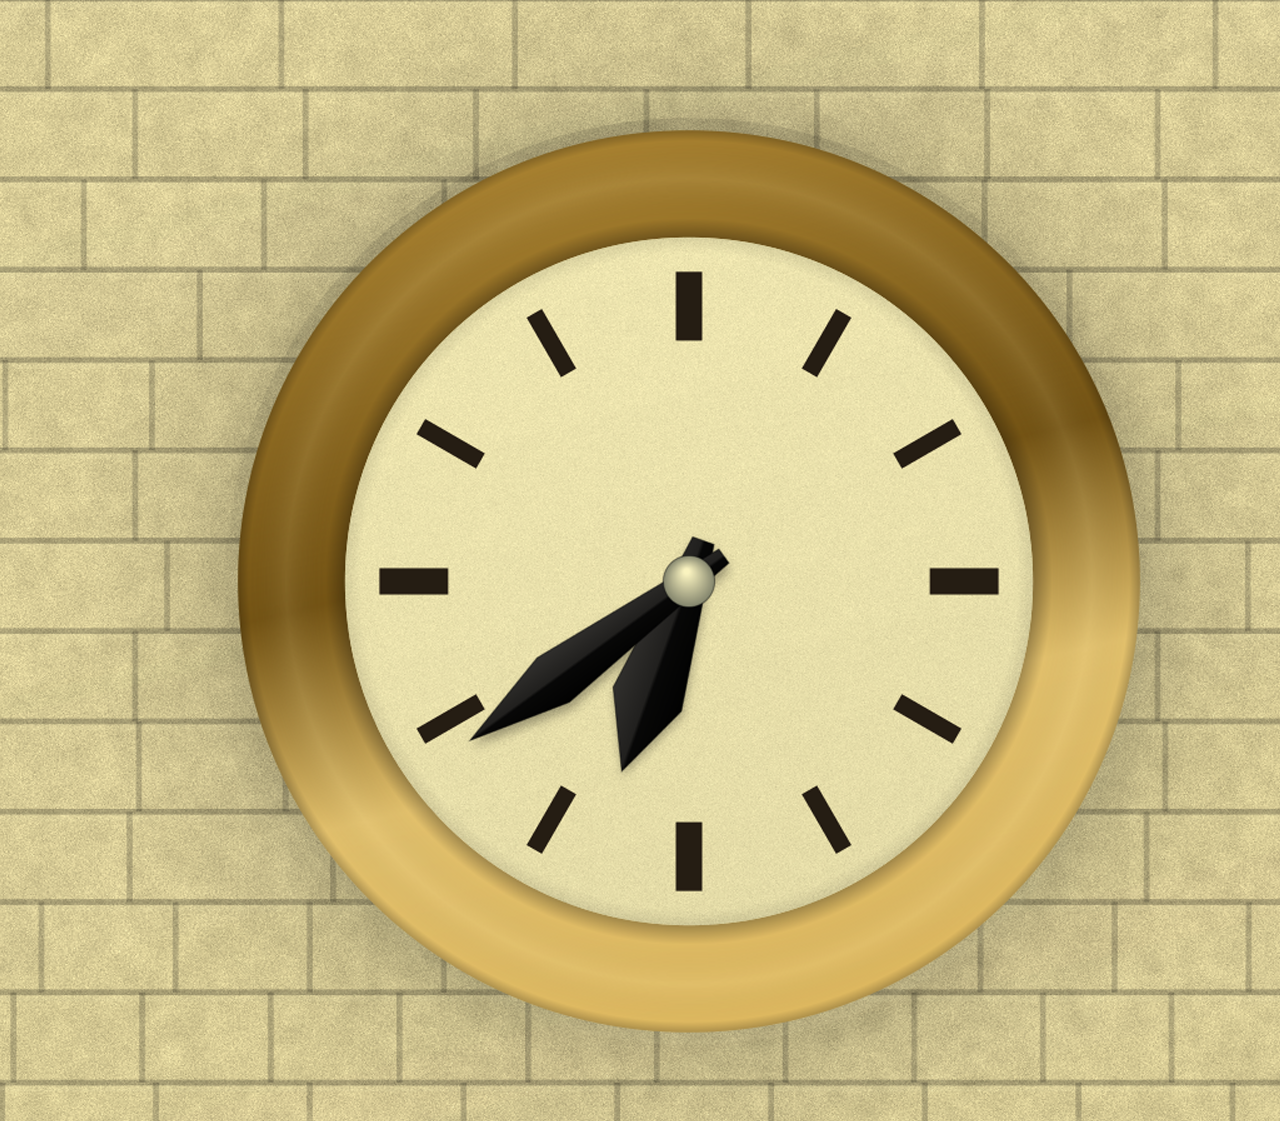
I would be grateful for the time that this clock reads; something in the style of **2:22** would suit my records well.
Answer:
**6:39**
